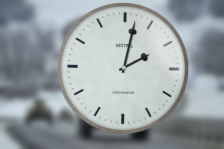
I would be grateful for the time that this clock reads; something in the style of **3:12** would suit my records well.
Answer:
**2:02**
